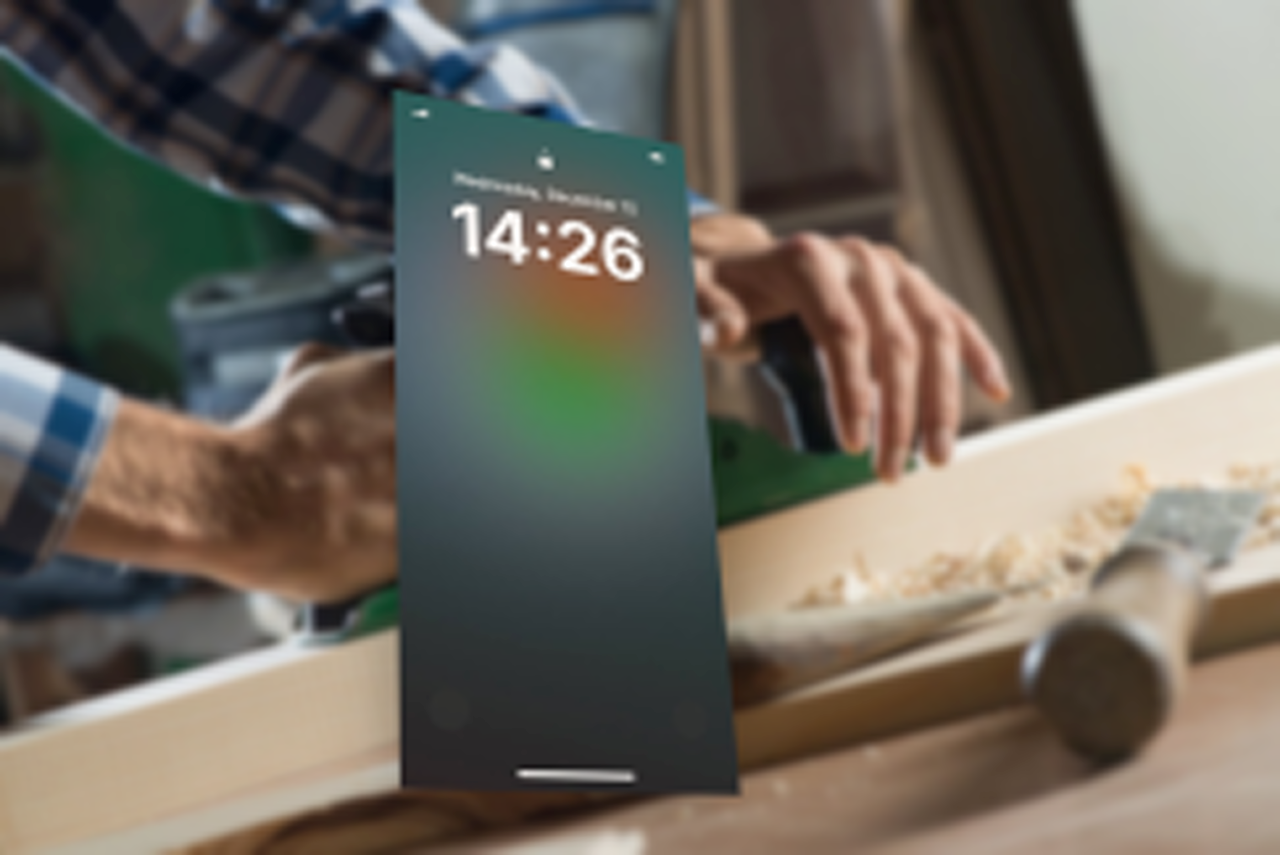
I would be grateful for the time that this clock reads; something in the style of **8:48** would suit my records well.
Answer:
**14:26**
